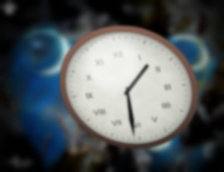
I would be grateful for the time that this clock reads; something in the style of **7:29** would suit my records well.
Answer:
**1:31**
